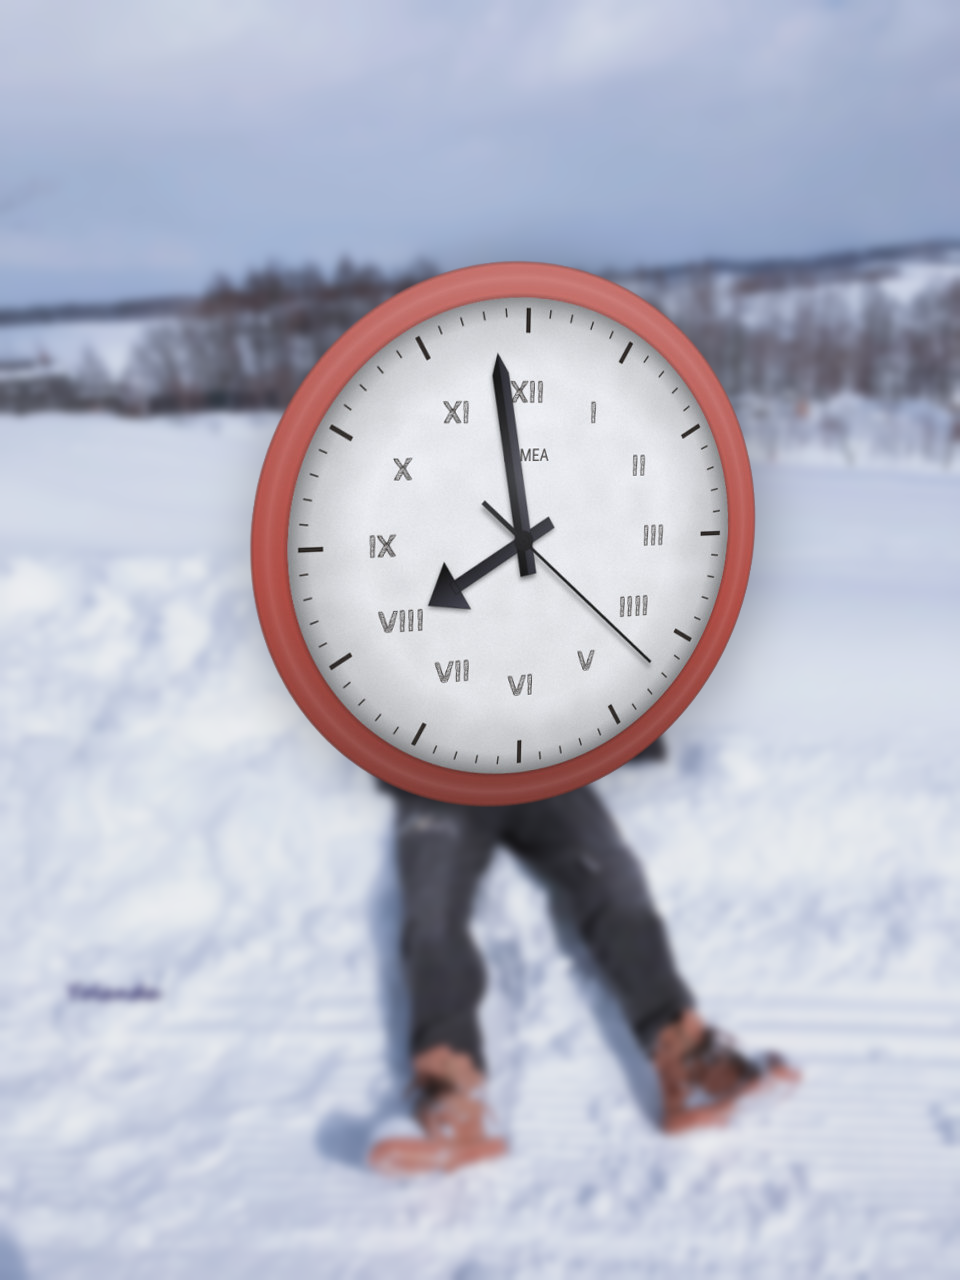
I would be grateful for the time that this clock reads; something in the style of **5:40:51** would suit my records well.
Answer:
**7:58:22**
